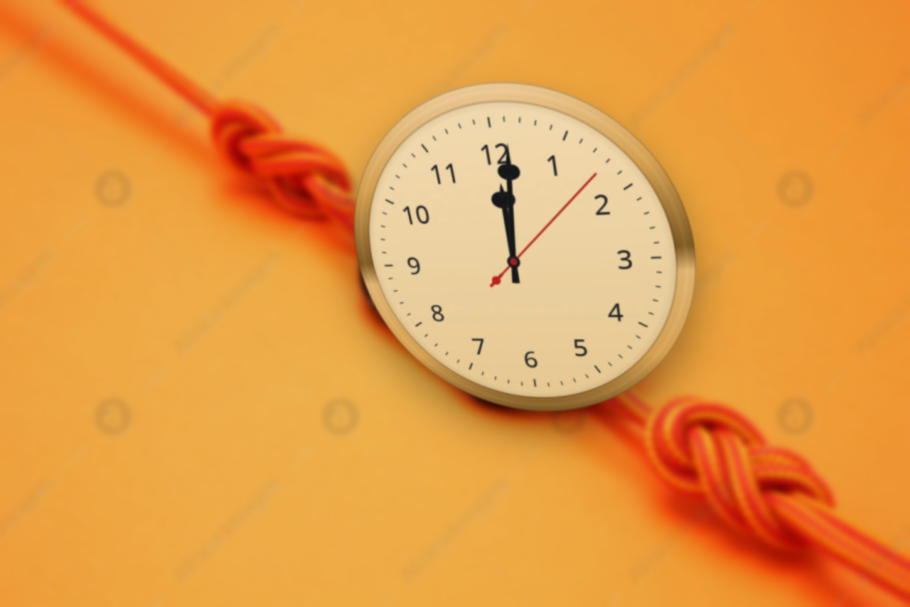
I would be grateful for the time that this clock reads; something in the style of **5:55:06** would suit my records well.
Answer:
**12:01:08**
